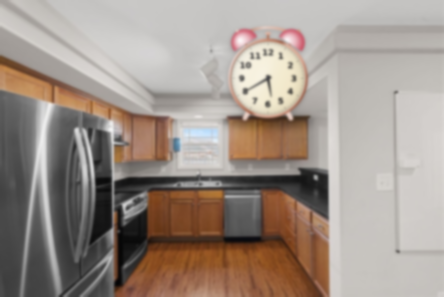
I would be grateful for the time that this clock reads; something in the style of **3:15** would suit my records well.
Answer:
**5:40**
